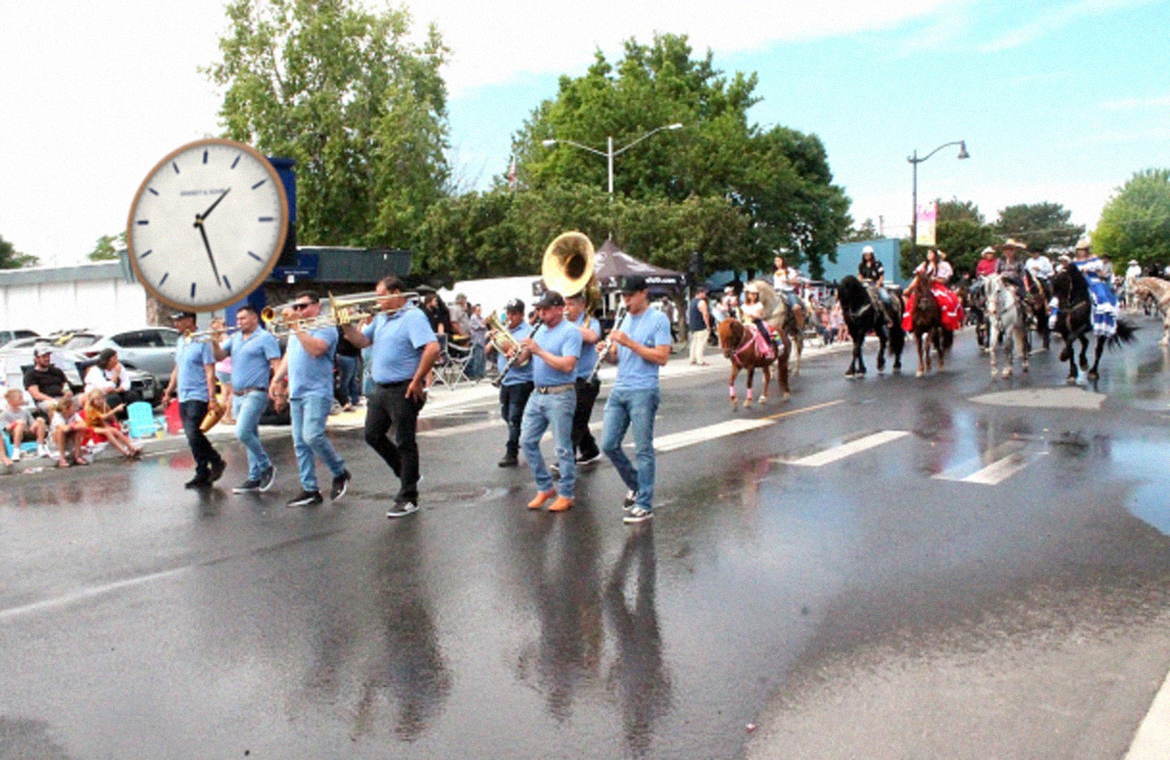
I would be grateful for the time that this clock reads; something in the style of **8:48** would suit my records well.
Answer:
**1:26**
